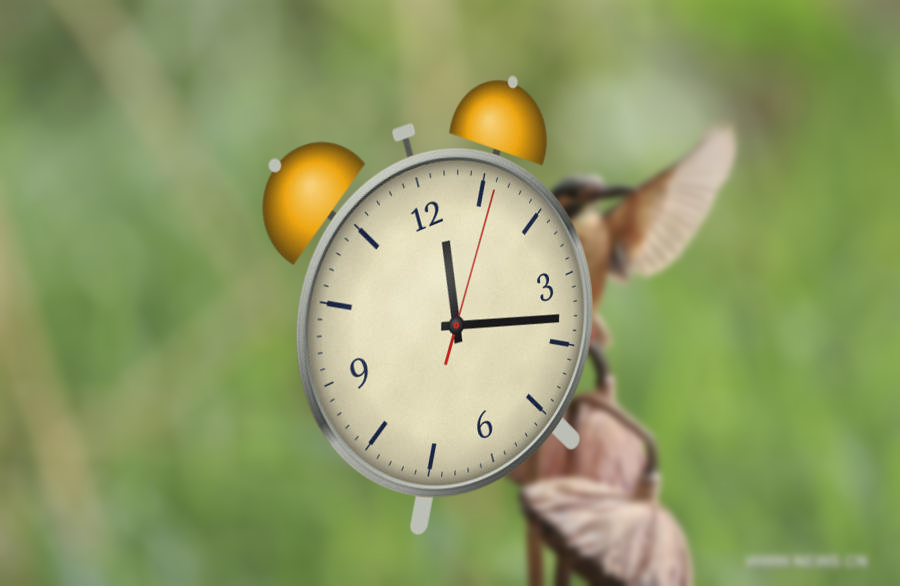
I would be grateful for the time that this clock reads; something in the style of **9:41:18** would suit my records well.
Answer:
**12:18:06**
